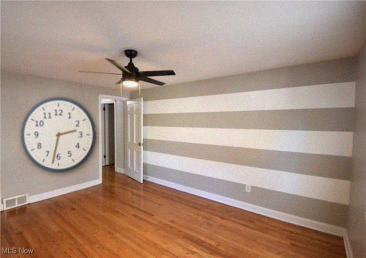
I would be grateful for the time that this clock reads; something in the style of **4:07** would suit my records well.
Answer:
**2:32**
